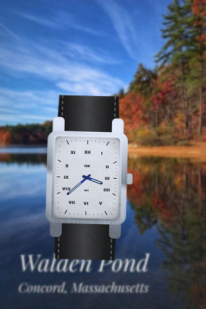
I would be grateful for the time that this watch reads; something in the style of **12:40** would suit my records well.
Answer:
**3:38**
